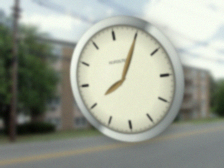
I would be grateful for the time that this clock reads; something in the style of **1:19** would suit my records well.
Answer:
**8:05**
